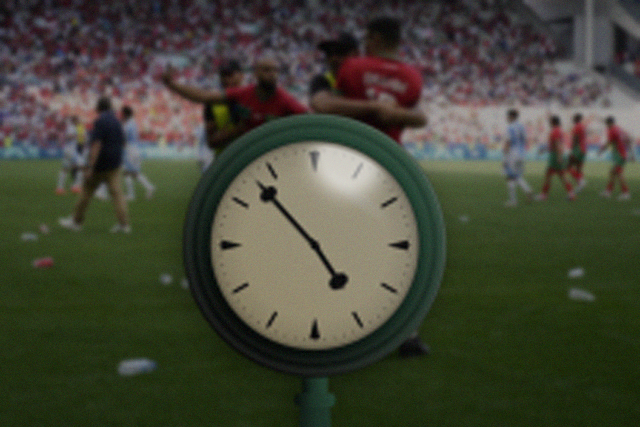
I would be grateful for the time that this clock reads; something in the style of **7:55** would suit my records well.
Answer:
**4:53**
